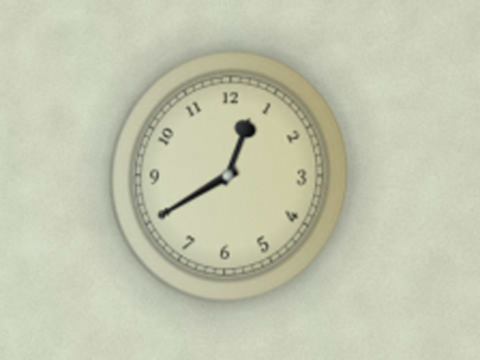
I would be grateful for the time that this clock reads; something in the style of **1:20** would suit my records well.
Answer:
**12:40**
